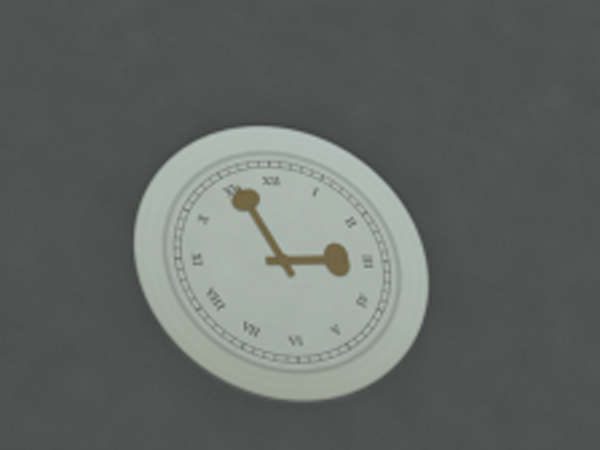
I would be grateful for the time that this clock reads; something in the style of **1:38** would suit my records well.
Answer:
**2:56**
